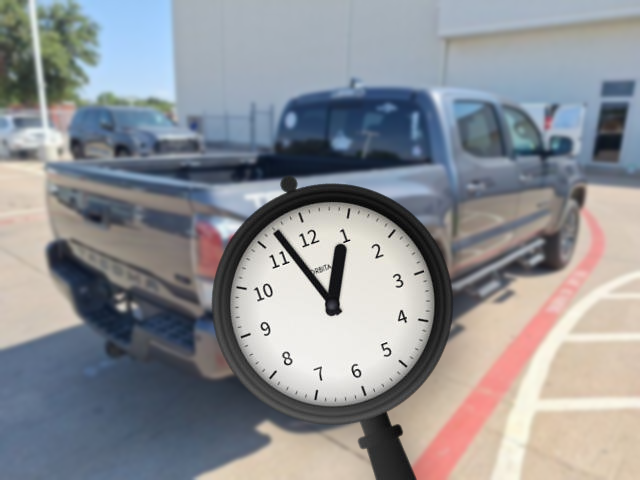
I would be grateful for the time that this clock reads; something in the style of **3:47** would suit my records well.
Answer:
**12:57**
